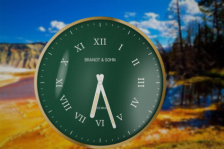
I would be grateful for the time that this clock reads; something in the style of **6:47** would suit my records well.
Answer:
**6:27**
